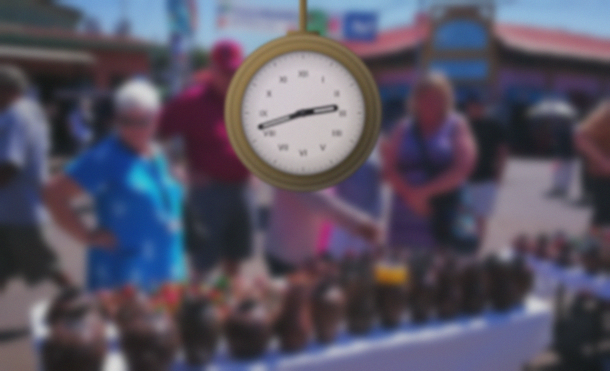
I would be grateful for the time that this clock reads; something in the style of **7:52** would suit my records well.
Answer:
**2:42**
